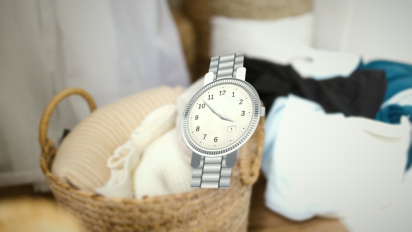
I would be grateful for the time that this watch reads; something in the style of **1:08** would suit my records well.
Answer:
**3:52**
